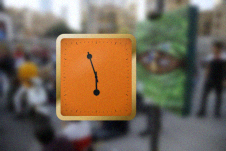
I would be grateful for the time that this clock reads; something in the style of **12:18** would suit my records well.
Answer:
**5:57**
